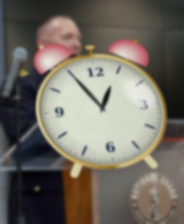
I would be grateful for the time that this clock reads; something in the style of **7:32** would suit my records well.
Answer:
**12:55**
